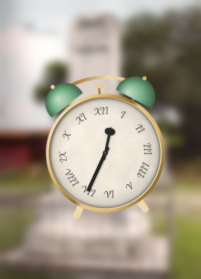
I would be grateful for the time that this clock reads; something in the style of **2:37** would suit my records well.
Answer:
**12:35**
